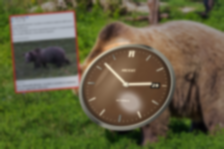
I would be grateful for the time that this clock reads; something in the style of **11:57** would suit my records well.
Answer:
**2:52**
